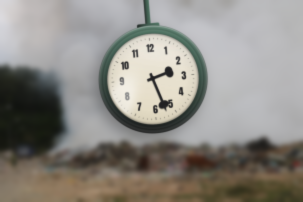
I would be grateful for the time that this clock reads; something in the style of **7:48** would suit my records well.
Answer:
**2:27**
